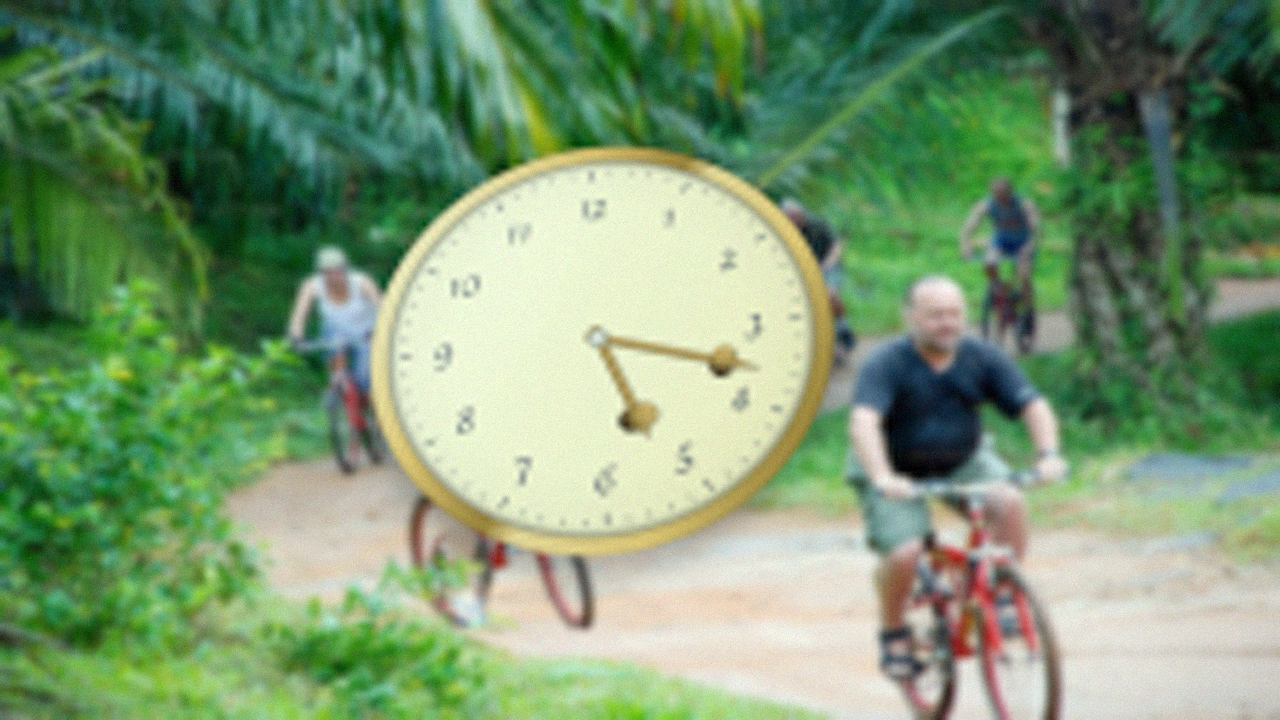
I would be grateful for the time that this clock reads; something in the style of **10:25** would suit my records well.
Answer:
**5:18**
